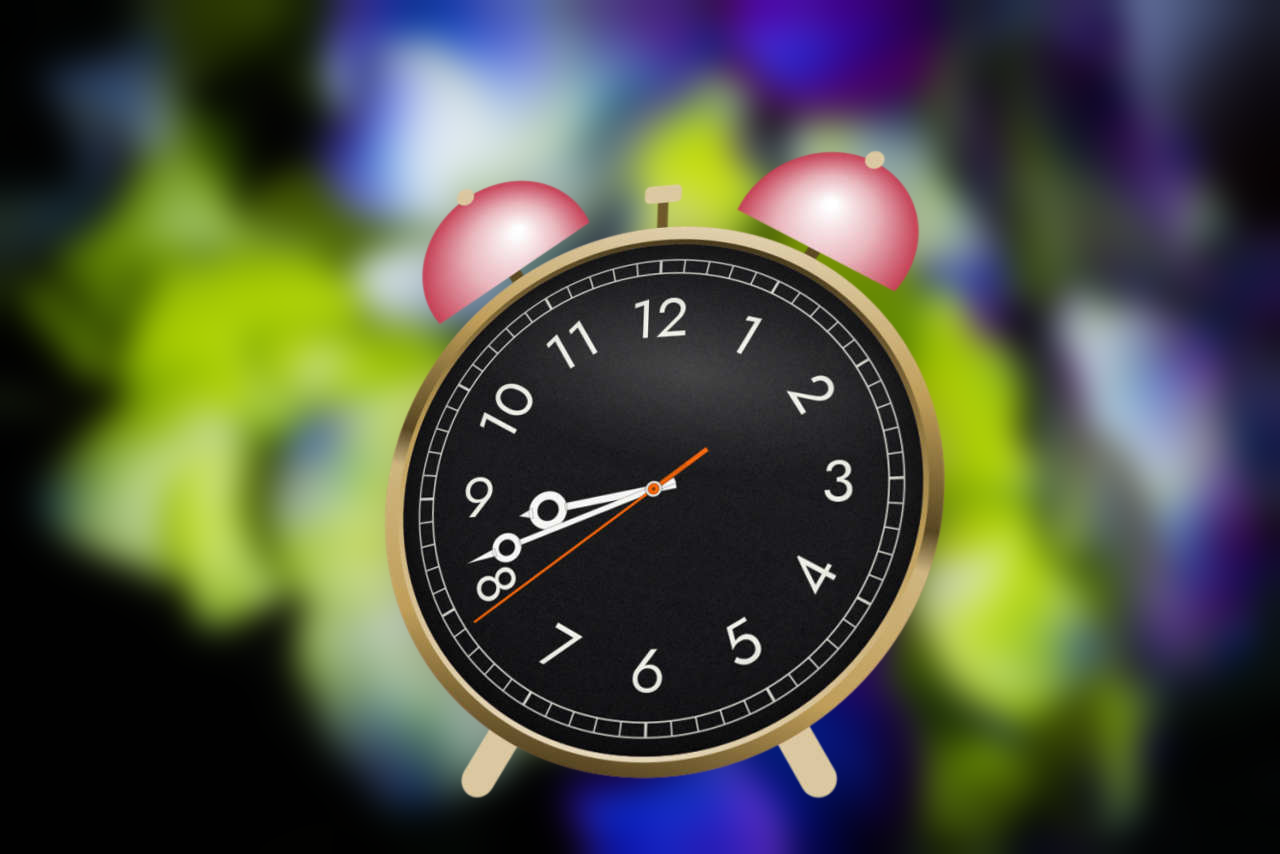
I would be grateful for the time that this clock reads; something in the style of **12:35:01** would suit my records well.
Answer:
**8:41:39**
